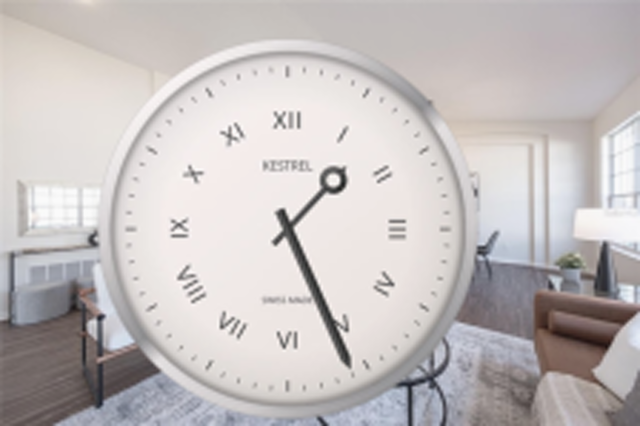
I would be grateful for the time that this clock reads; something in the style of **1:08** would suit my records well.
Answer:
**1:26**
